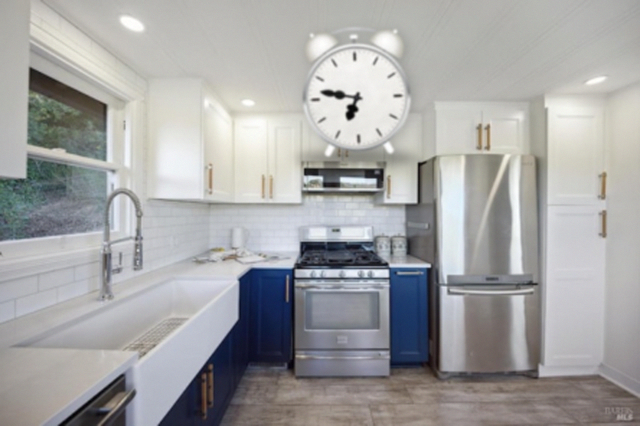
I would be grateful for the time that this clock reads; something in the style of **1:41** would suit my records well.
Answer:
**6:47**
